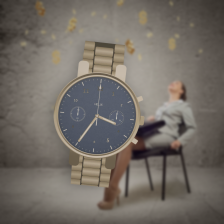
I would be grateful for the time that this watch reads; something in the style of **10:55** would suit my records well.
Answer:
**3:35**
